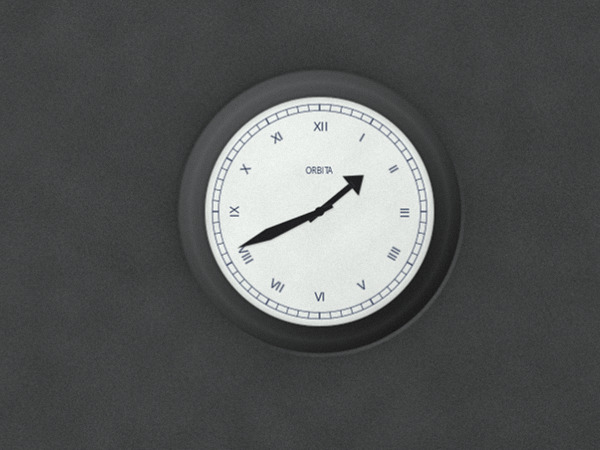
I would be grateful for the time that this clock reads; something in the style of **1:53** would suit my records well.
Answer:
**1:41**
